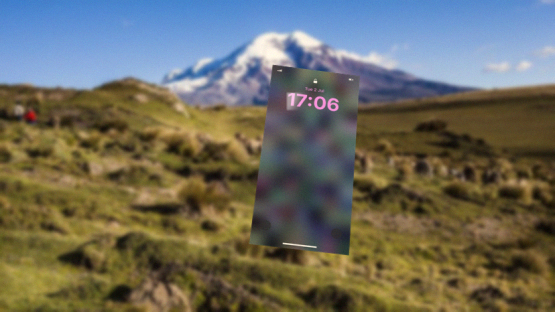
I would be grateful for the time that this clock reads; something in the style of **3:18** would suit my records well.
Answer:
**17:06**
